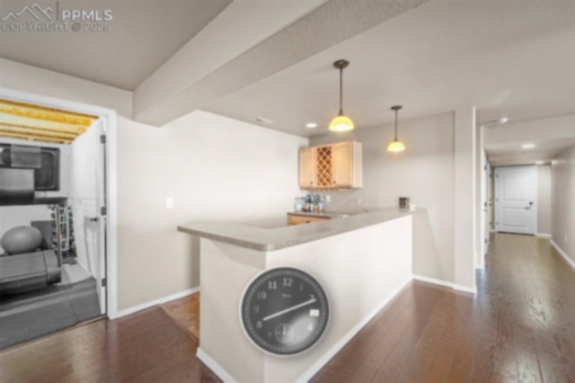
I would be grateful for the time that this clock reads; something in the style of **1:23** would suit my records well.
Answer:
**8:11**
